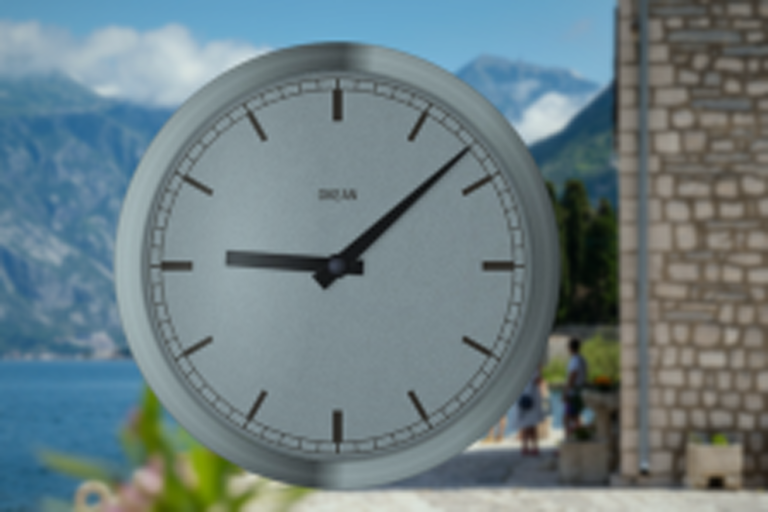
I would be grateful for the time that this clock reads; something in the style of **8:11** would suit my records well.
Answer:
**9:08**
